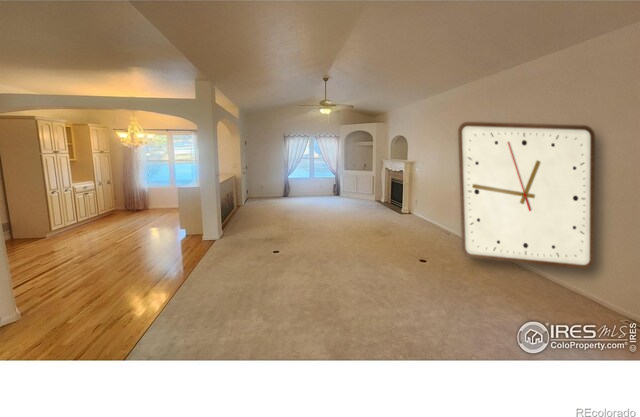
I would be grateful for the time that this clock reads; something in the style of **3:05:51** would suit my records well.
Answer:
**12:45:57**
